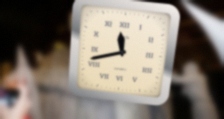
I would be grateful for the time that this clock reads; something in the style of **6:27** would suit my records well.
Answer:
**11:42**
